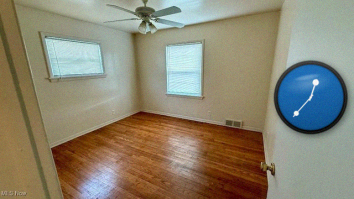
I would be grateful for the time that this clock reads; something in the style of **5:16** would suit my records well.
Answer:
**12:37**
